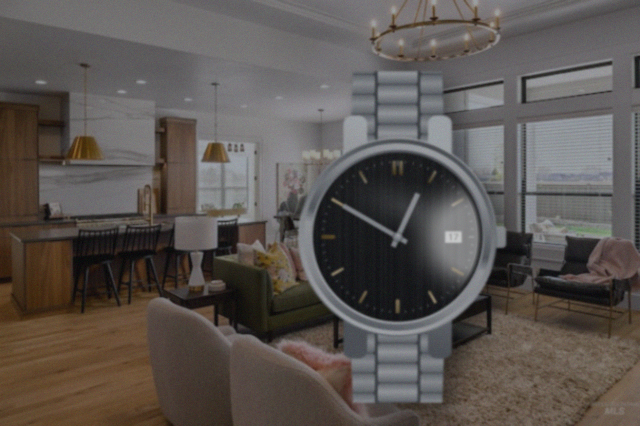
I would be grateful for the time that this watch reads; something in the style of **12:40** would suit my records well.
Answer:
**12:50**
